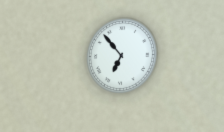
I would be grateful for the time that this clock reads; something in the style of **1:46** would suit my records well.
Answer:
**6:53**
